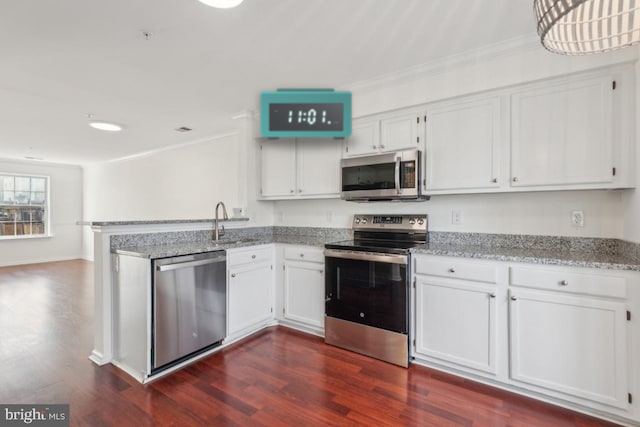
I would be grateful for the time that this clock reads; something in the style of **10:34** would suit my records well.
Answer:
**11:01**
